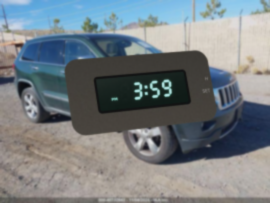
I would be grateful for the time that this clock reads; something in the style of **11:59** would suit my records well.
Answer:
**3:59**
